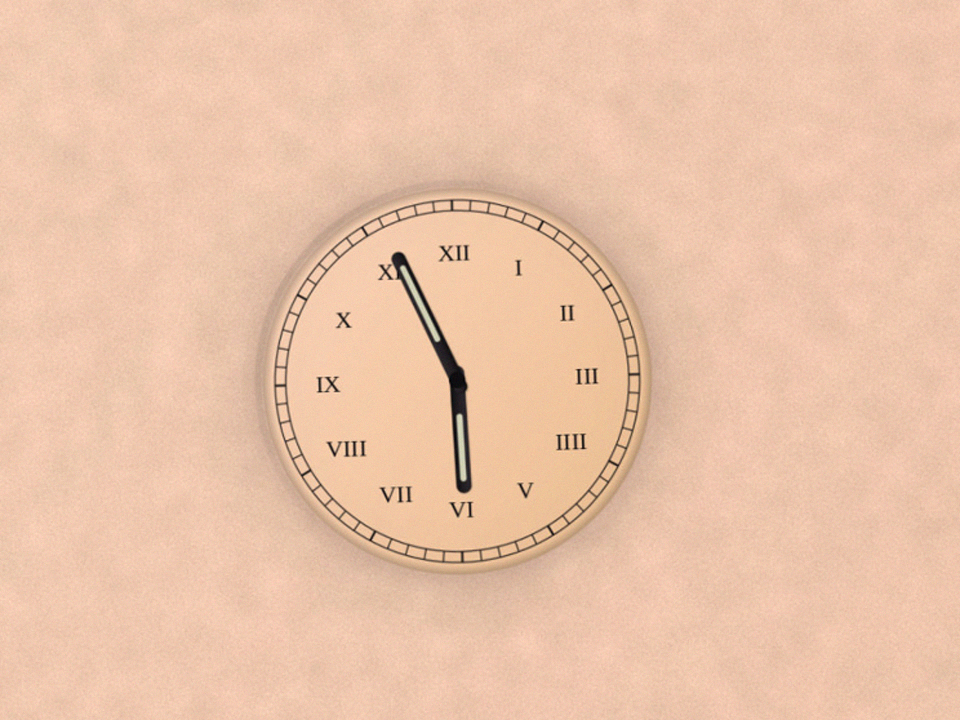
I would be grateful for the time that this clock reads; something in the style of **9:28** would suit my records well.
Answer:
**5:56**
